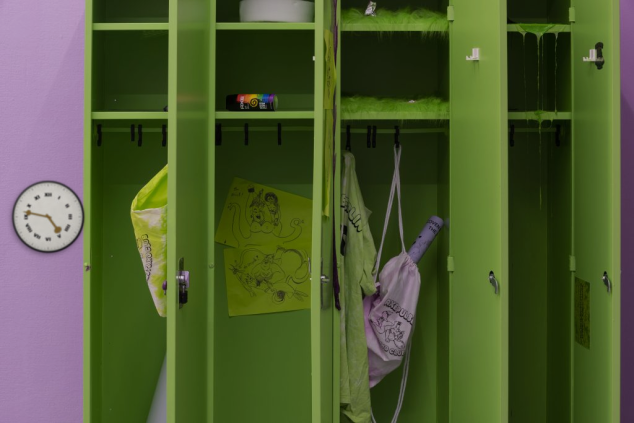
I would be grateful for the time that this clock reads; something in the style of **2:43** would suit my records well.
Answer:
**4:47**
